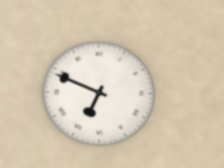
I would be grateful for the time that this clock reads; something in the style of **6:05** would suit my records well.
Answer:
**6:49**
